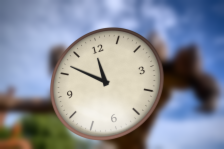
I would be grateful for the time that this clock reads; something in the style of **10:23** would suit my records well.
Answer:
**11:52**
